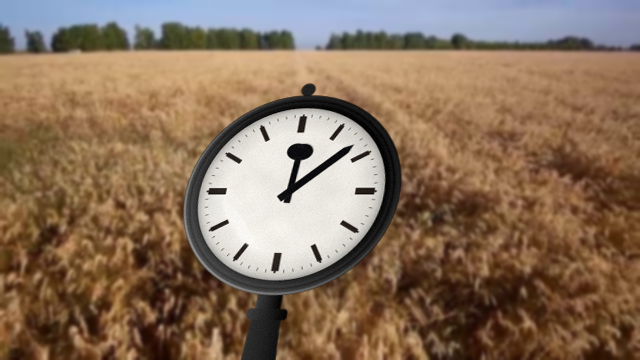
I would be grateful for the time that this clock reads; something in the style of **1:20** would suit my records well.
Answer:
**12:08**
